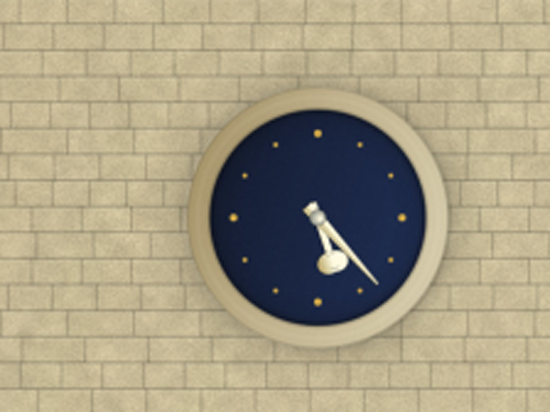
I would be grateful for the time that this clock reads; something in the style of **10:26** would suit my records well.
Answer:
**5:23**
